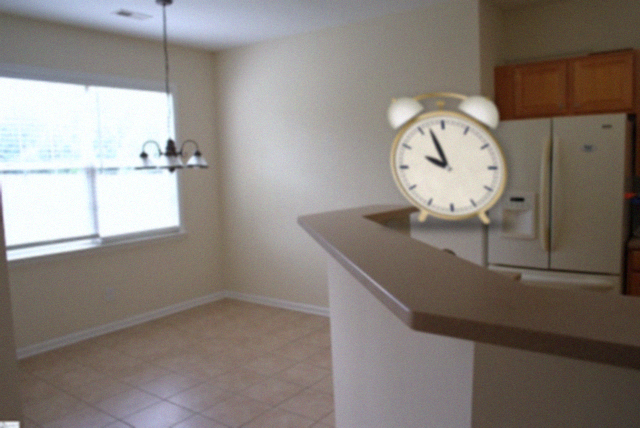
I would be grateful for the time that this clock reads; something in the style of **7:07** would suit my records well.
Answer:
**9:57**
